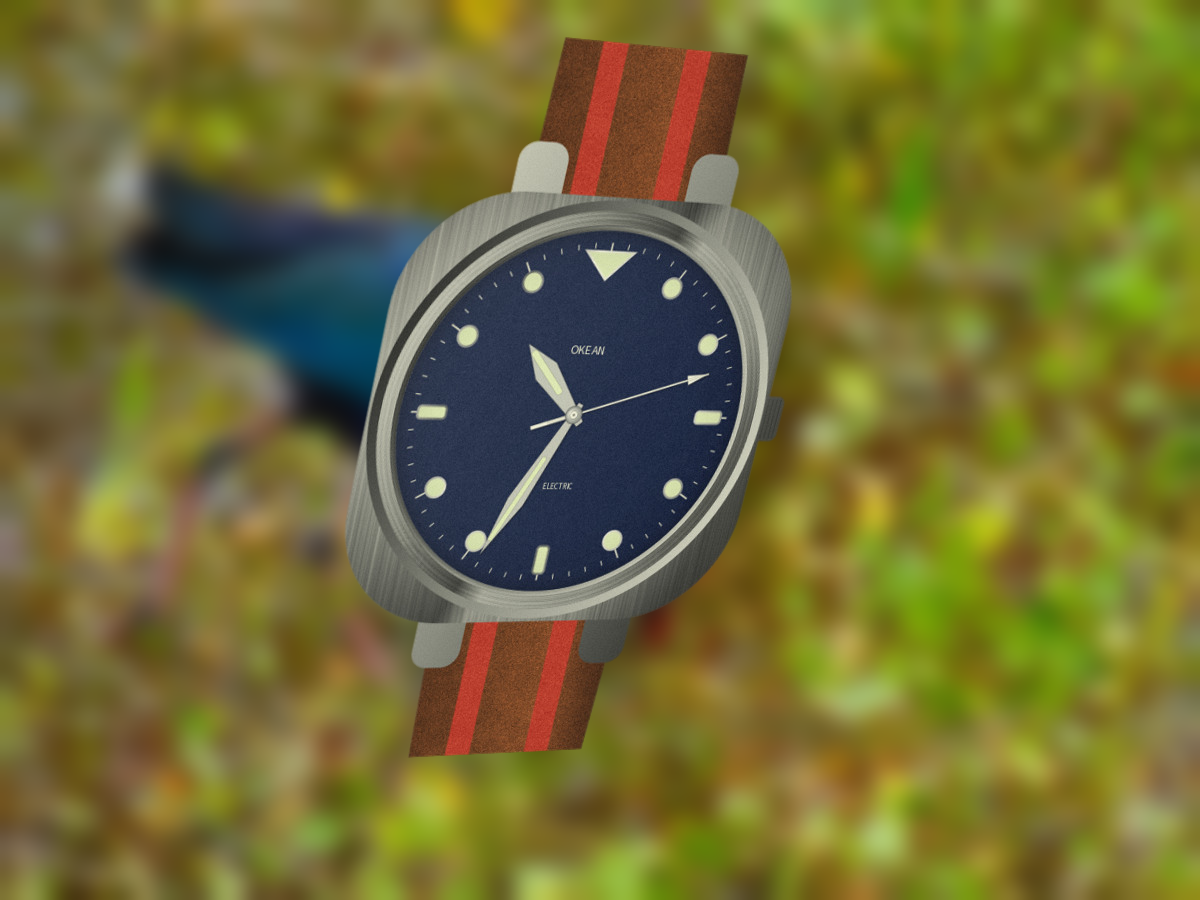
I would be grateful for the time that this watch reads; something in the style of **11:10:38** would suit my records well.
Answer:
**10:34:12**
